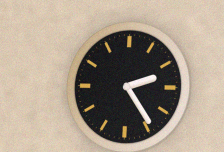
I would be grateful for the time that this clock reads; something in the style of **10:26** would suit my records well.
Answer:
**2:24**
